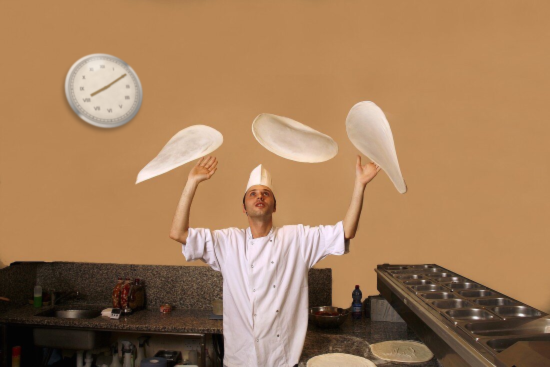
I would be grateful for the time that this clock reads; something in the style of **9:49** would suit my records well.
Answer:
**8:10**
